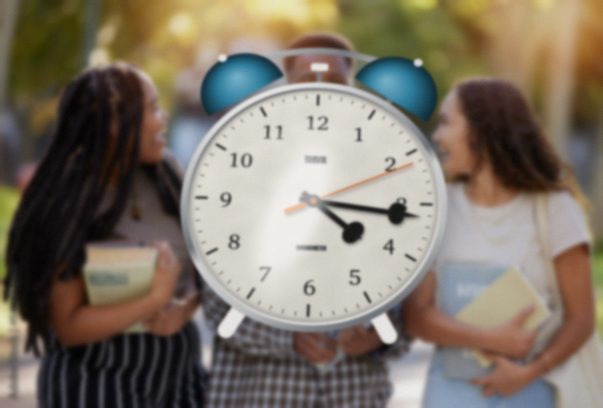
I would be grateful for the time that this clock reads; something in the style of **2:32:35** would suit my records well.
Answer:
**4:16:11**
